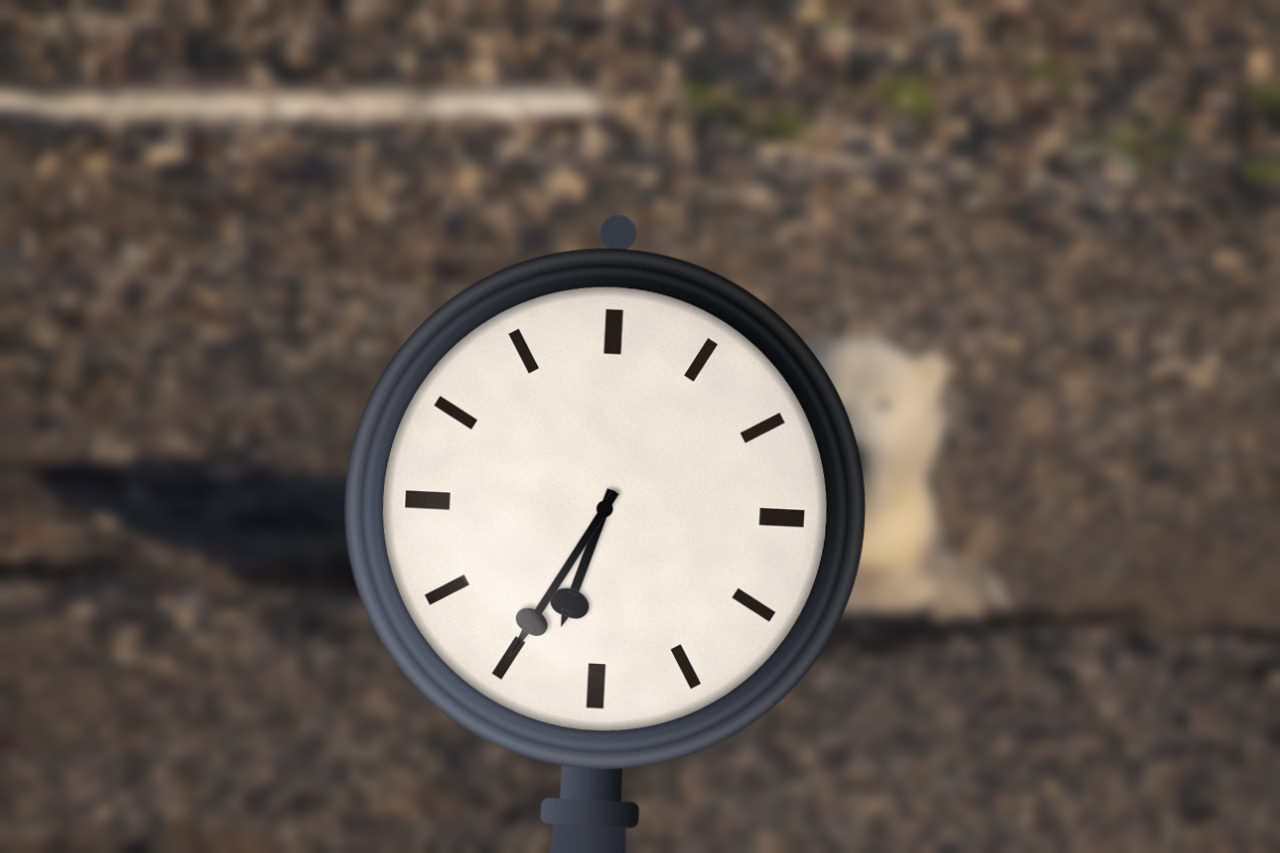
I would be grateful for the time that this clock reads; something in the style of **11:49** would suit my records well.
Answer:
**6:35**
